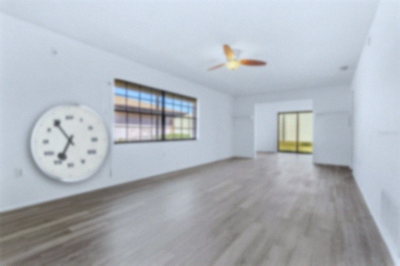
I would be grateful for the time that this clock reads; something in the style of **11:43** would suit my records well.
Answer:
**6:54**
